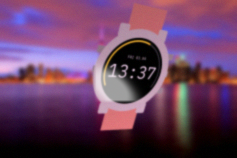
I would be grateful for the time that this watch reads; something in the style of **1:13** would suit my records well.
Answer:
**13:37**
